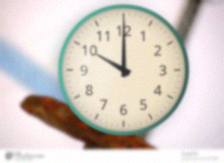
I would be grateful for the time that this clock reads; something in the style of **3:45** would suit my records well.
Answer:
**10:00**
